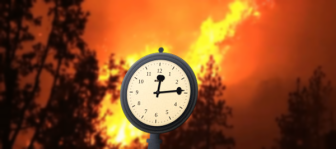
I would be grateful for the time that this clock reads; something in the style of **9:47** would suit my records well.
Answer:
**12:14**
